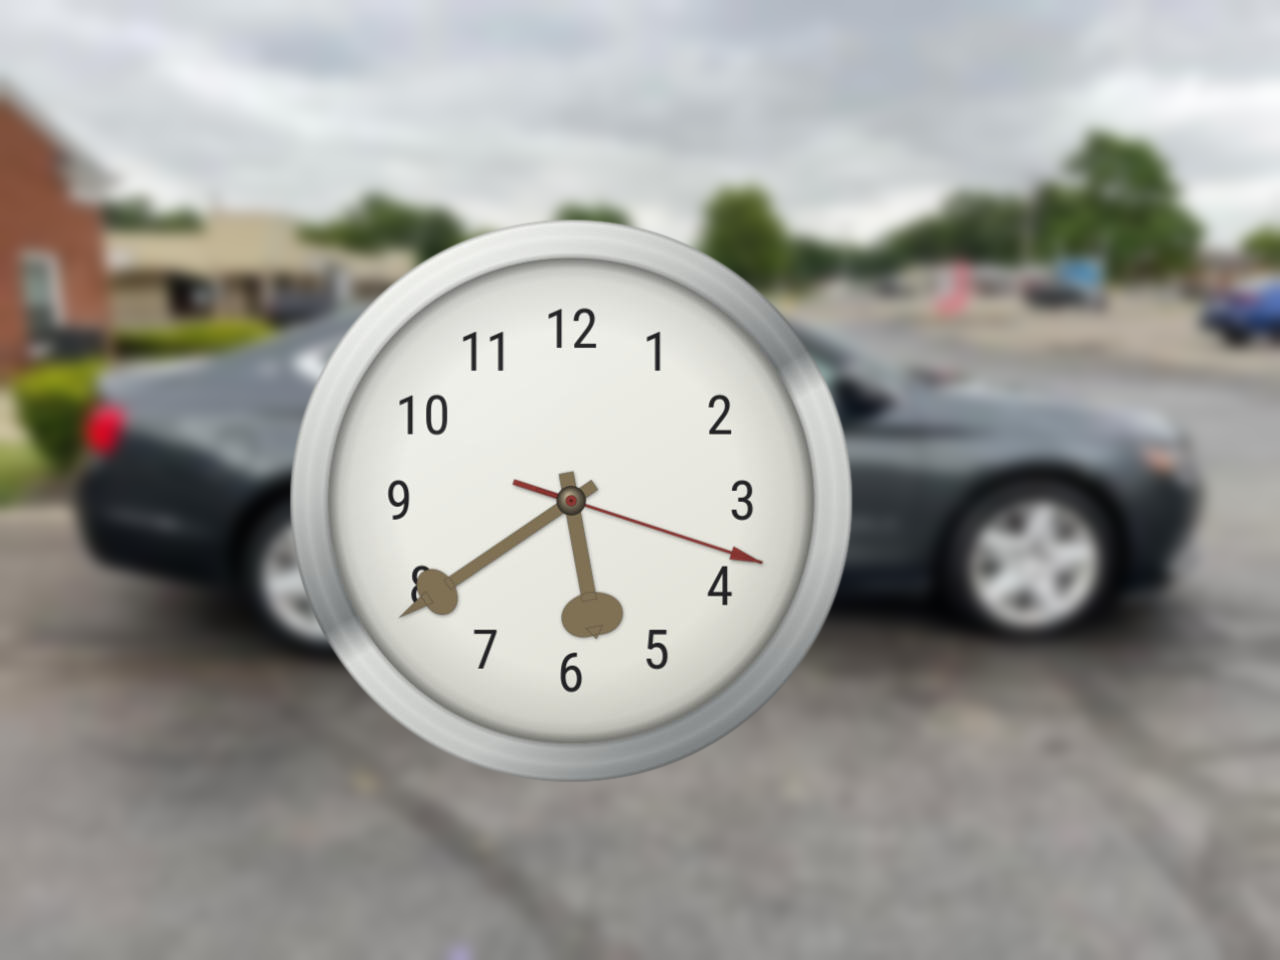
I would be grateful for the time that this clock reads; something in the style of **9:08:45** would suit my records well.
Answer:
**5:39:18**
